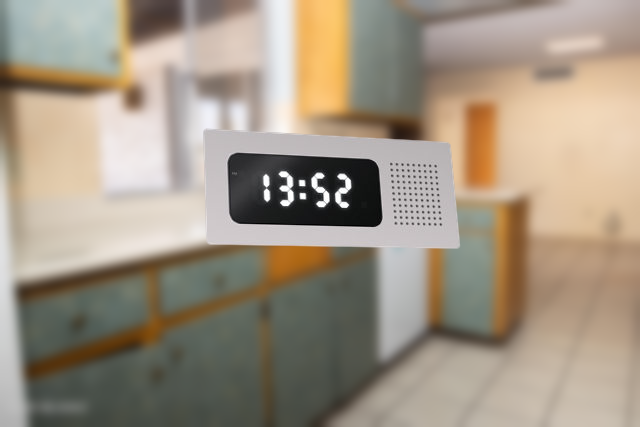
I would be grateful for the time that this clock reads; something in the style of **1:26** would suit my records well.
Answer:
**13:52**
